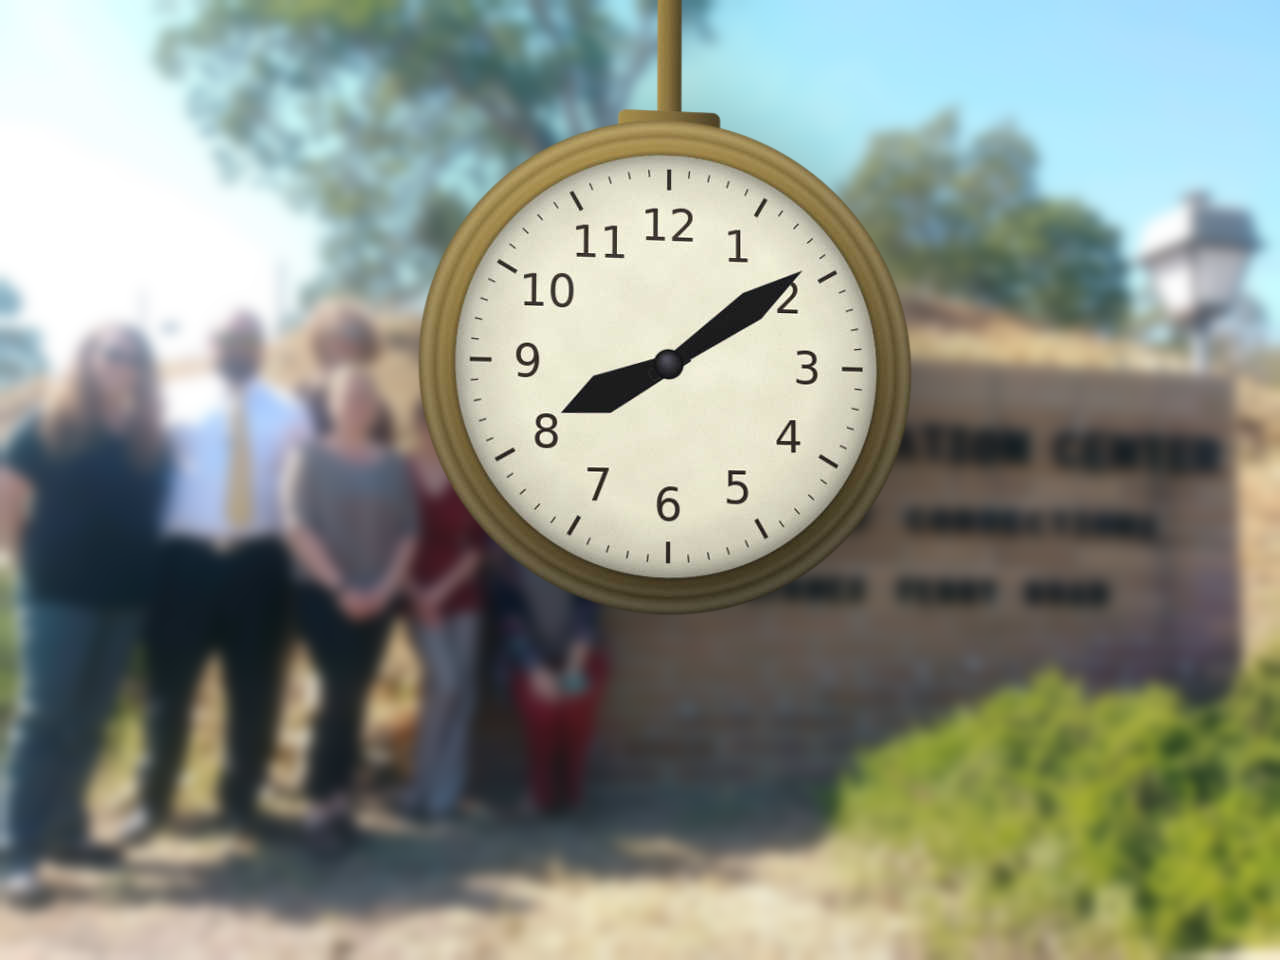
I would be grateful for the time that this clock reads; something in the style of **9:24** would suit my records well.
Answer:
**8:09**
